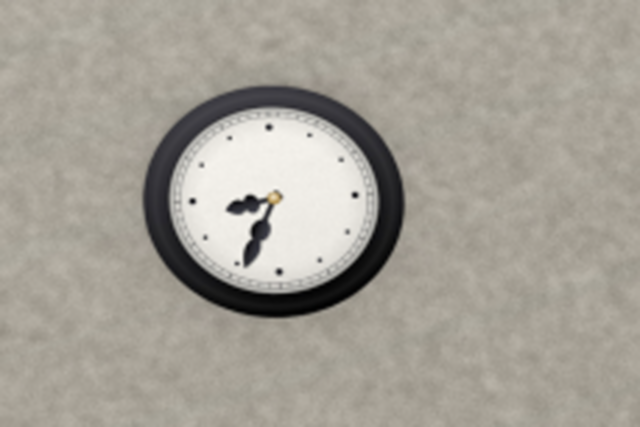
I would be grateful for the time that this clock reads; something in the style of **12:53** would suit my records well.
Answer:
**8:34**
